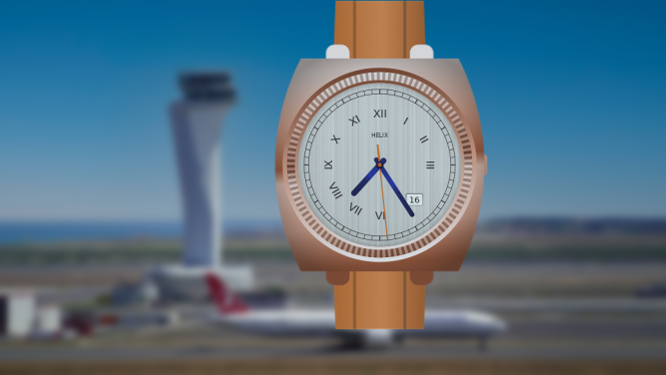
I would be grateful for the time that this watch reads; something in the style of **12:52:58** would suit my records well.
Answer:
**7:24:29**
